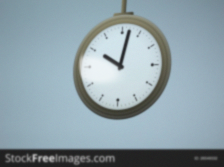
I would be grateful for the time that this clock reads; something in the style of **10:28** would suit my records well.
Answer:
**10:02**
